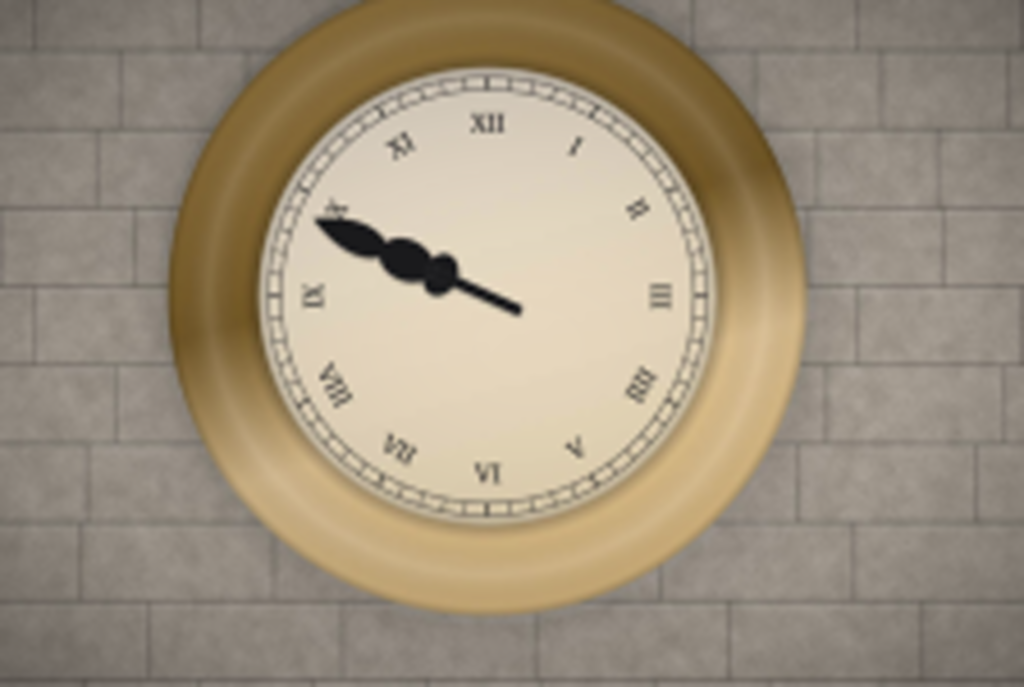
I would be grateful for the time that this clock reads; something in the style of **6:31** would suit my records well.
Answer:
**9:49**
